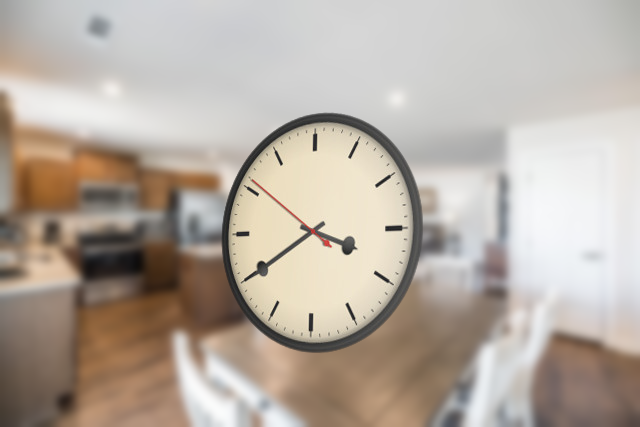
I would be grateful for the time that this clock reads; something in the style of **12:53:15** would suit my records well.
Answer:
**3:39:51**
